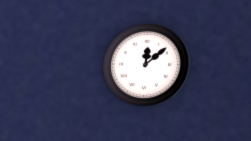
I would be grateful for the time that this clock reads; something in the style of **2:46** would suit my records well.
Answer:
**12:08**
